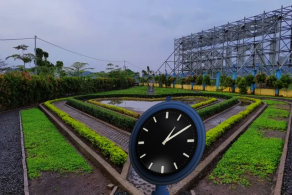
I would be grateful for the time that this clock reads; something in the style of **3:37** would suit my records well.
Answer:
**1:10**
